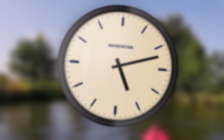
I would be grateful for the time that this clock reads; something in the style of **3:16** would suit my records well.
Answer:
**5:12**
